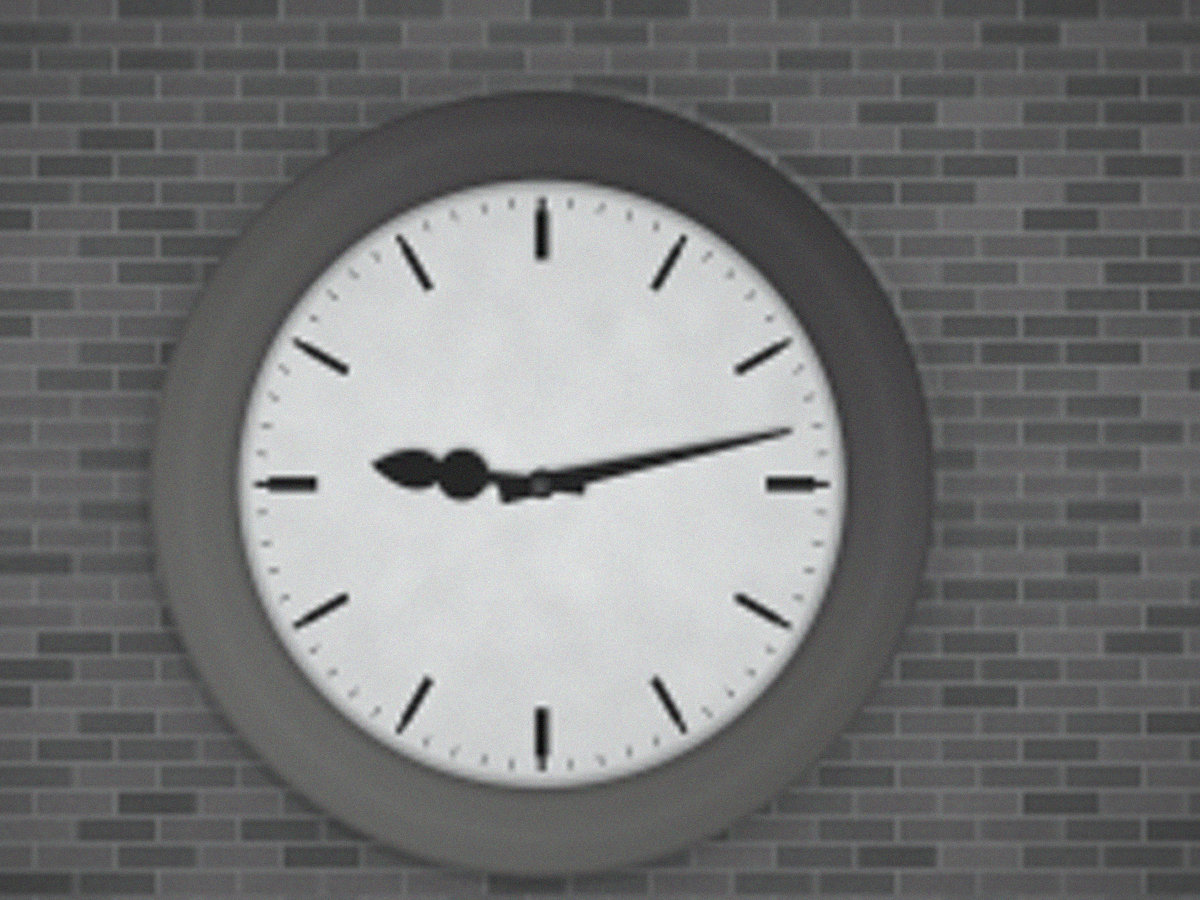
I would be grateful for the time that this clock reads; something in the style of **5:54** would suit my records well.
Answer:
**9:13**
